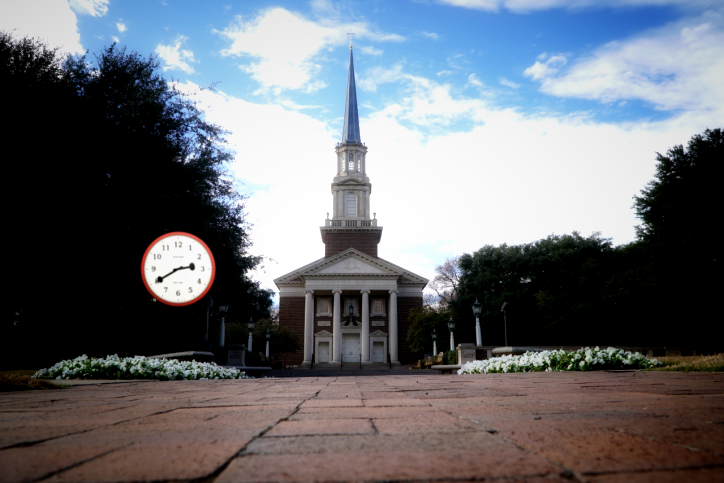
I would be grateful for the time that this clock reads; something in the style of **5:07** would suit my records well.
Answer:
**2:40**
